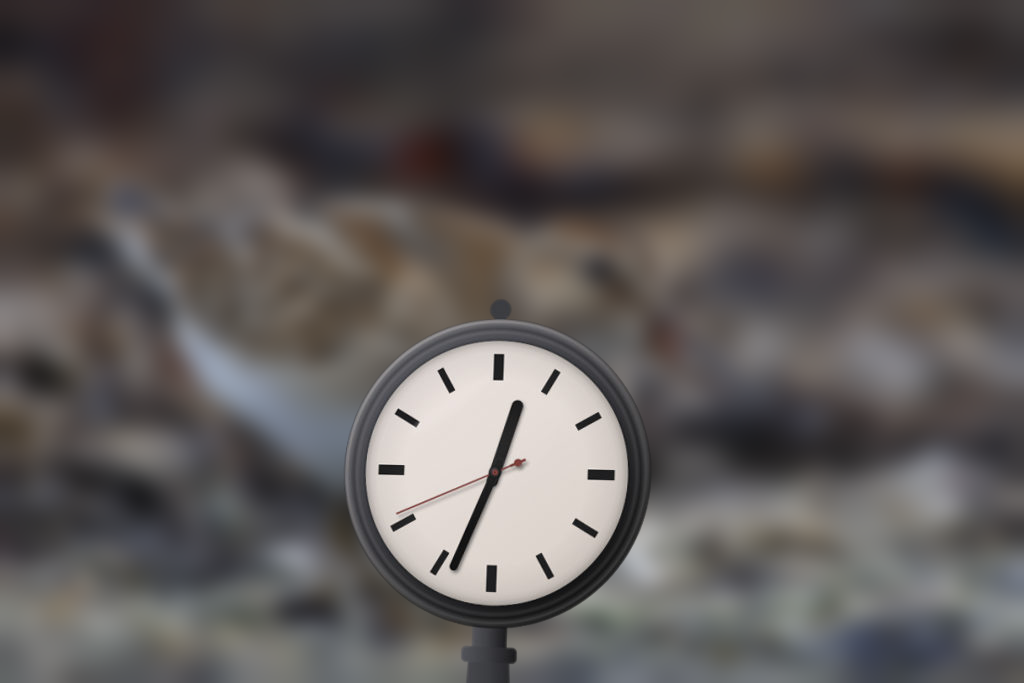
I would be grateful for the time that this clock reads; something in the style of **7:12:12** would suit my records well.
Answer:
**12:33:41**
